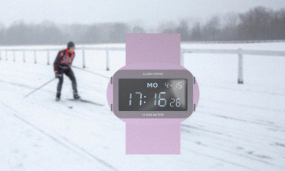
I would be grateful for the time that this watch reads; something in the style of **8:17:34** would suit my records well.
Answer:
**17:16:26**
